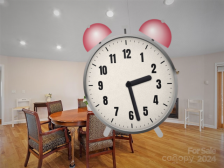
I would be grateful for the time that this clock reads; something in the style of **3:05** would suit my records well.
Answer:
**2:28**
